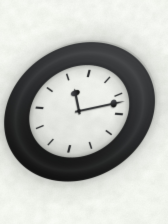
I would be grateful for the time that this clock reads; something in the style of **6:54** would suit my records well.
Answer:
**11:12**
